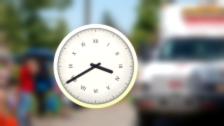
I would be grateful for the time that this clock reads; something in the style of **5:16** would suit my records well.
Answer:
**3:40**
